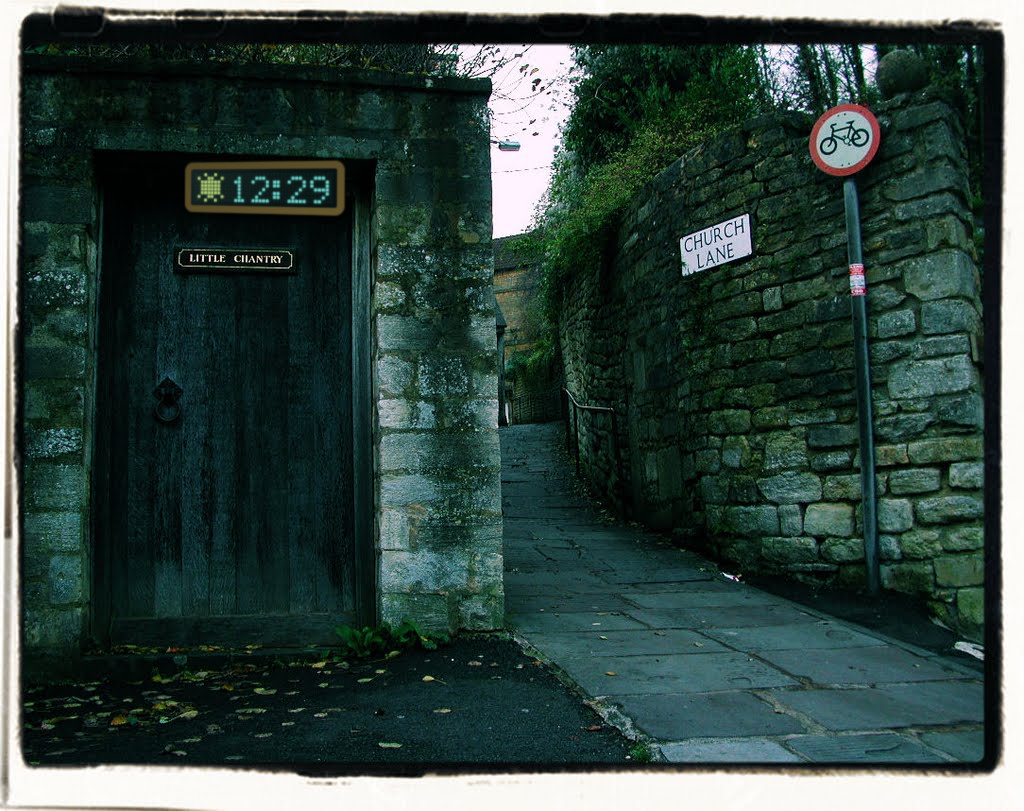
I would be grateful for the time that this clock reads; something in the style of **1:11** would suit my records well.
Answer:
**12:29**
